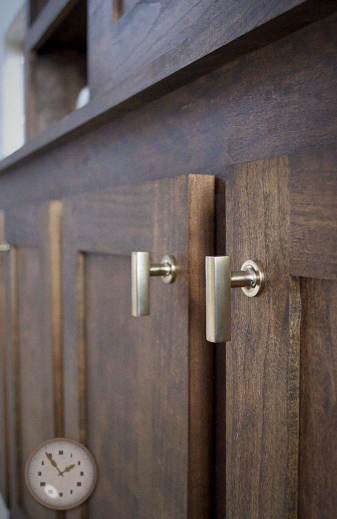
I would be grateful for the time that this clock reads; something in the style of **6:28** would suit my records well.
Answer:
**1:54**
